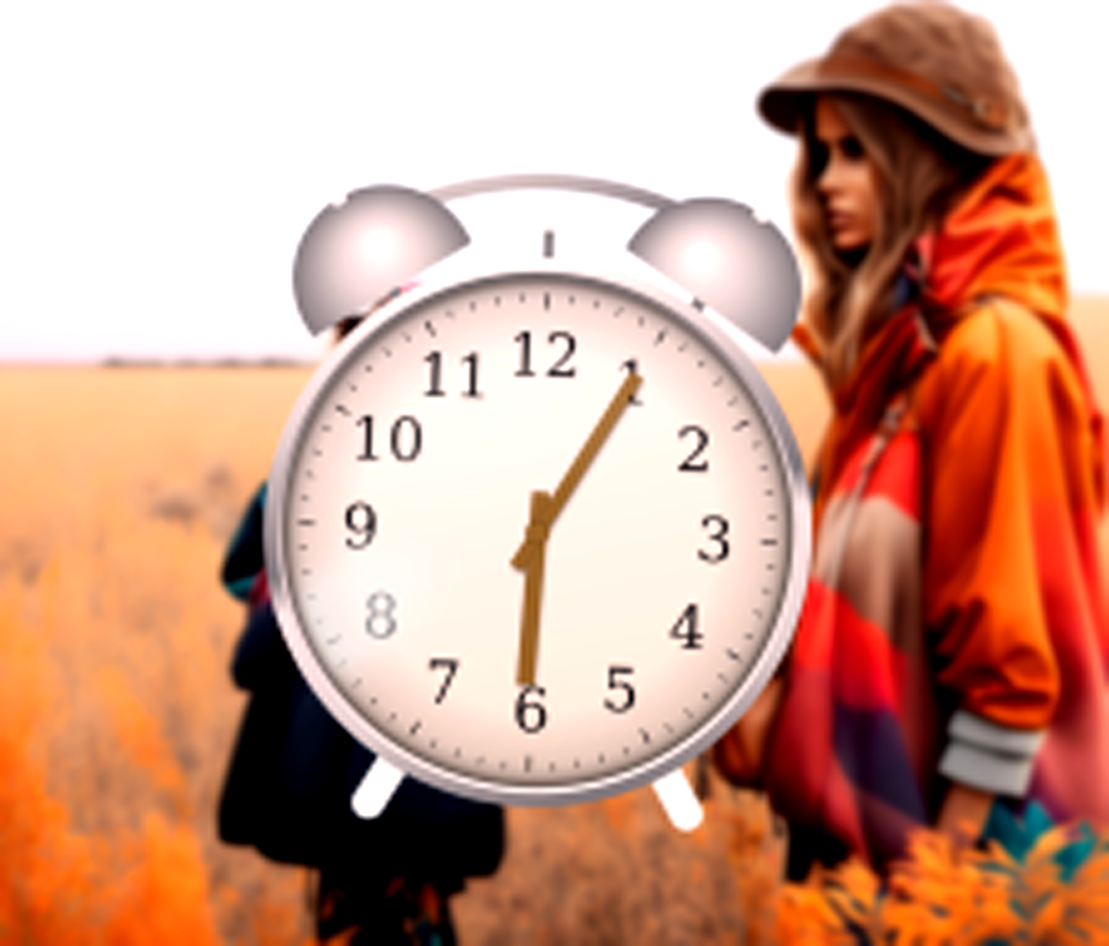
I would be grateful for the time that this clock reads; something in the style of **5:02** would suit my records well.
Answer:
**6:05**
